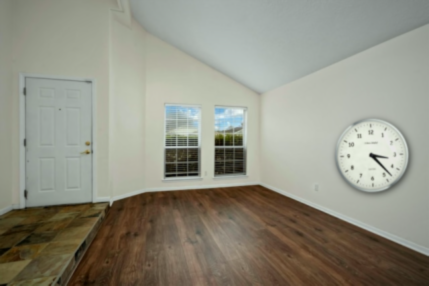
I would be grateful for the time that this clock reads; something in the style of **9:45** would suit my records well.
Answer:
**3:23**
